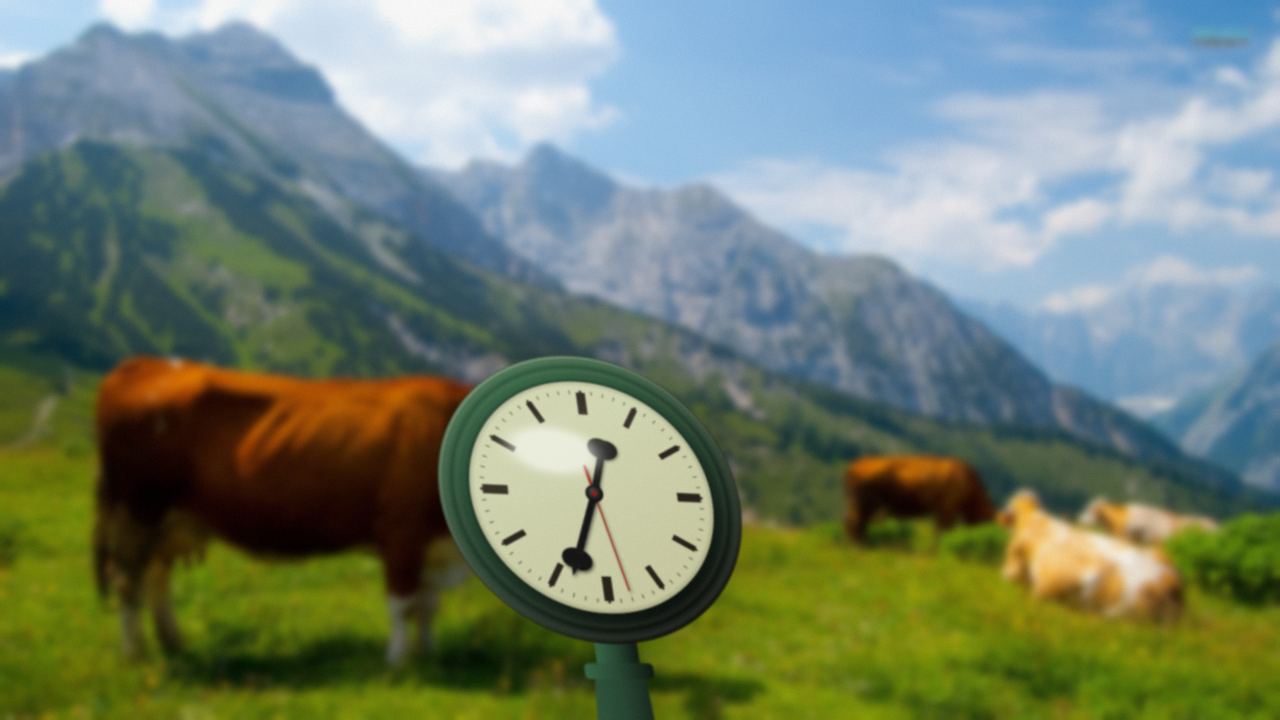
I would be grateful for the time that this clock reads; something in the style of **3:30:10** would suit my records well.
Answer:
**12:33:28**
